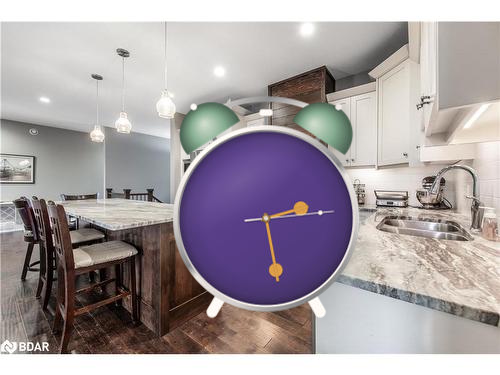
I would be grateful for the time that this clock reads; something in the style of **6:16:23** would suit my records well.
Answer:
**2:28:14**
